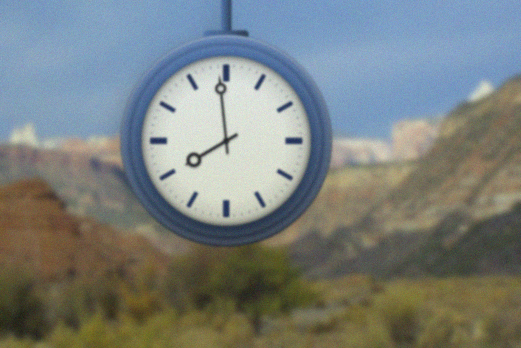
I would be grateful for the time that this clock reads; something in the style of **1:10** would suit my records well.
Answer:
**7:59**
